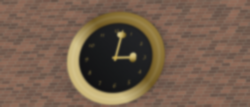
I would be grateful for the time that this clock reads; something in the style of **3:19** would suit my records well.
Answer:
**3:02**
